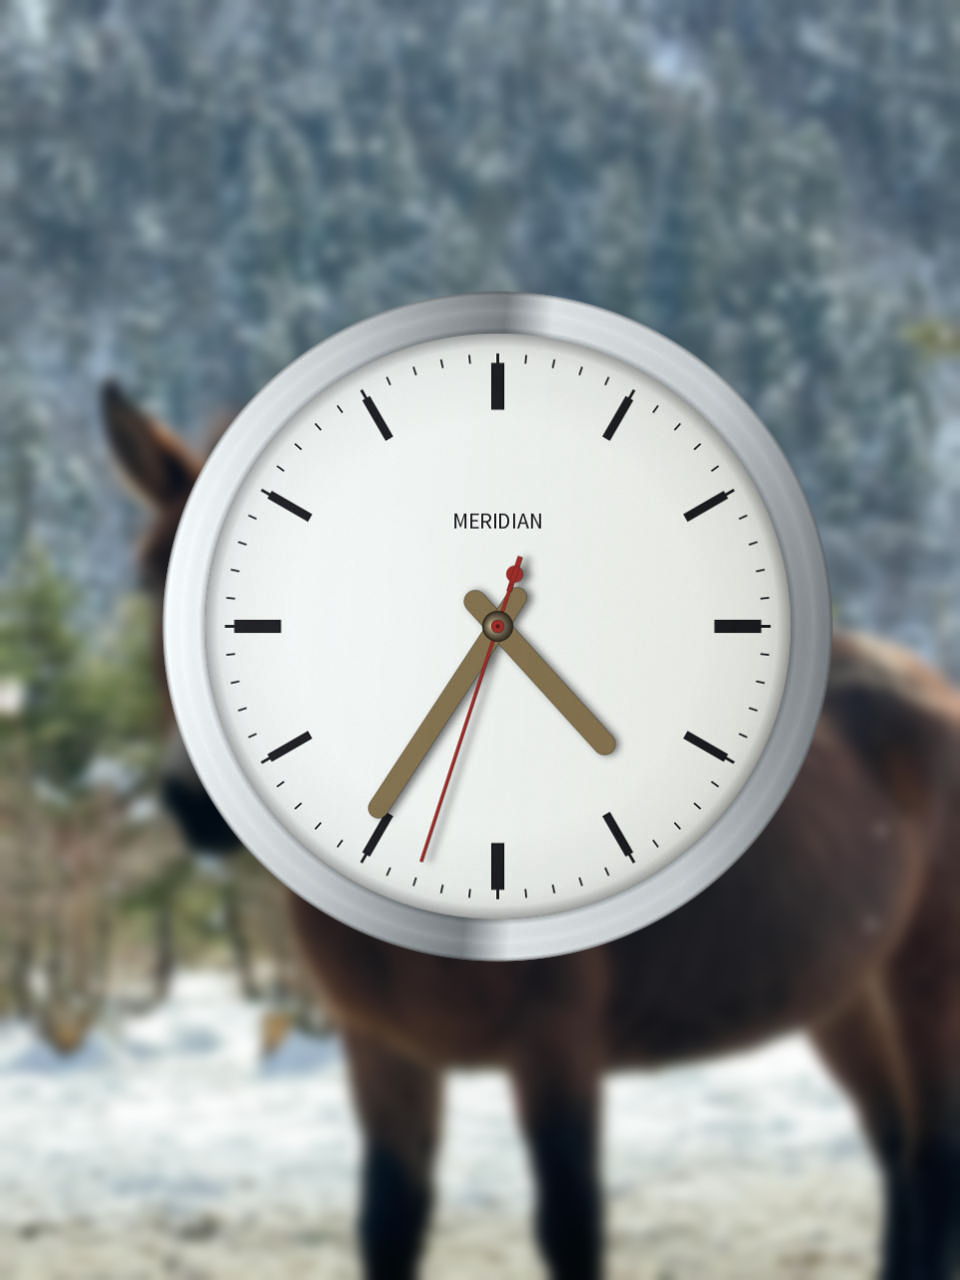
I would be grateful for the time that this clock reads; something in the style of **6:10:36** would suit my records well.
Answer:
**4:35:33**
